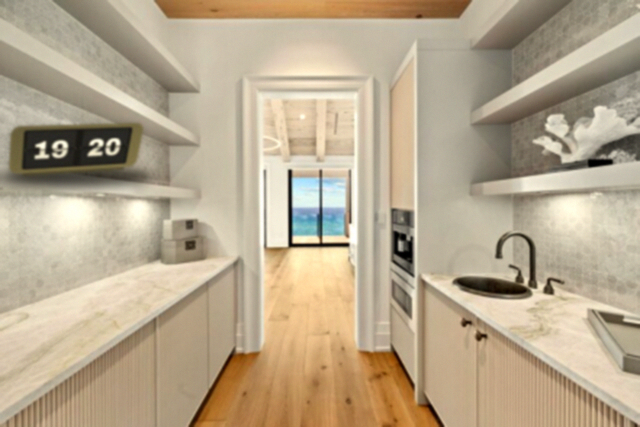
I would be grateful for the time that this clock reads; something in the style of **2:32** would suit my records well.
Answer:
**19:20**
